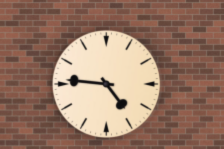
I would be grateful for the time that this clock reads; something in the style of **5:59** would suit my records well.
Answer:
**4:46**
